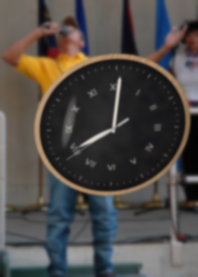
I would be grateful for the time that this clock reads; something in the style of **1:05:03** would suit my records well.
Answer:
**8:00:39**
